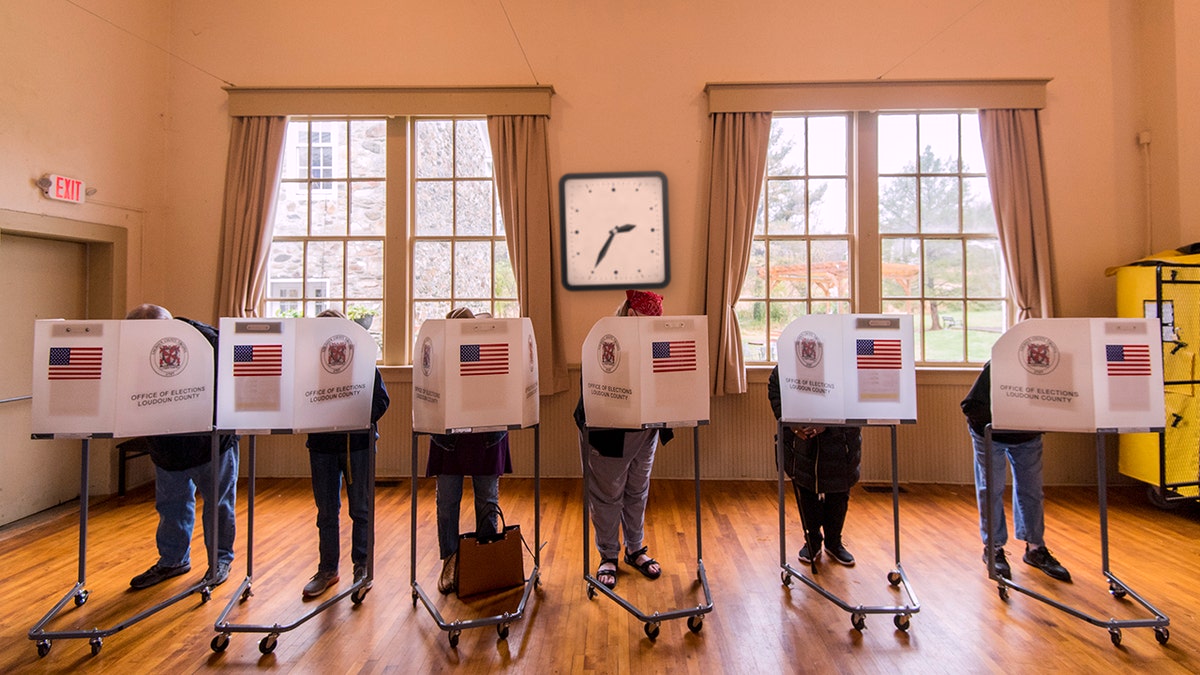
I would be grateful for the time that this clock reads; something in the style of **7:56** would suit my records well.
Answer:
**2:35**
